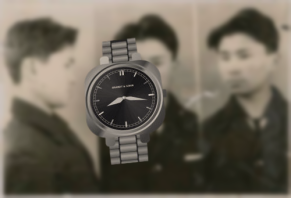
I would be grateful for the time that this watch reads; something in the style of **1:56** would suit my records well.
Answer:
**8:17**
